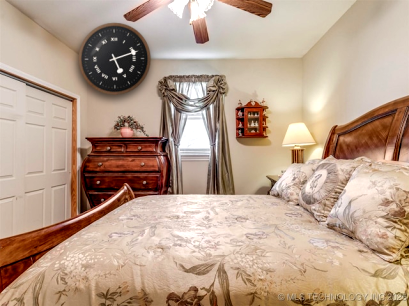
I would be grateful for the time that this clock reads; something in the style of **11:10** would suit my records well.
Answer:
**5:12**
